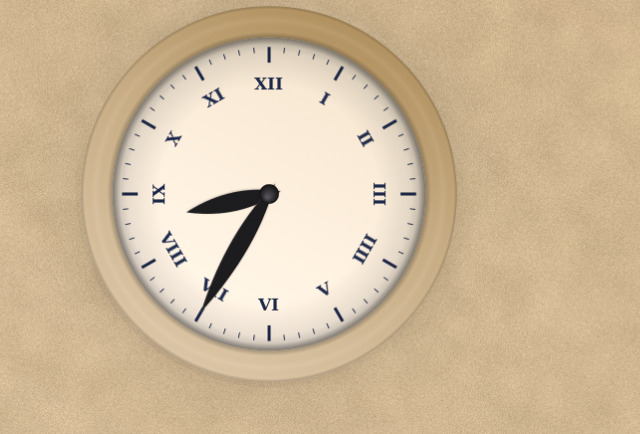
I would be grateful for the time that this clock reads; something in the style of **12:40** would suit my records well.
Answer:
**8:35**
